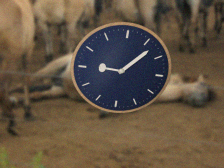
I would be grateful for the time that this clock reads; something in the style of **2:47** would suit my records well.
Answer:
**9:07**
